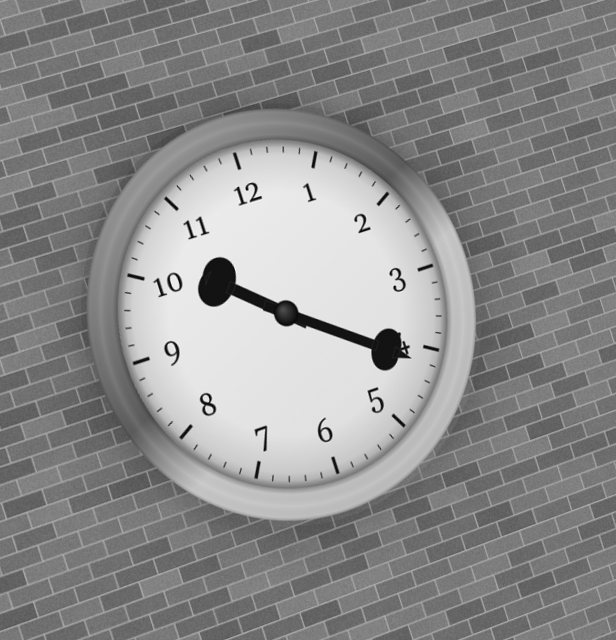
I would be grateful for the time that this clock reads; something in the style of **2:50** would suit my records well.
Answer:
**10:21**
